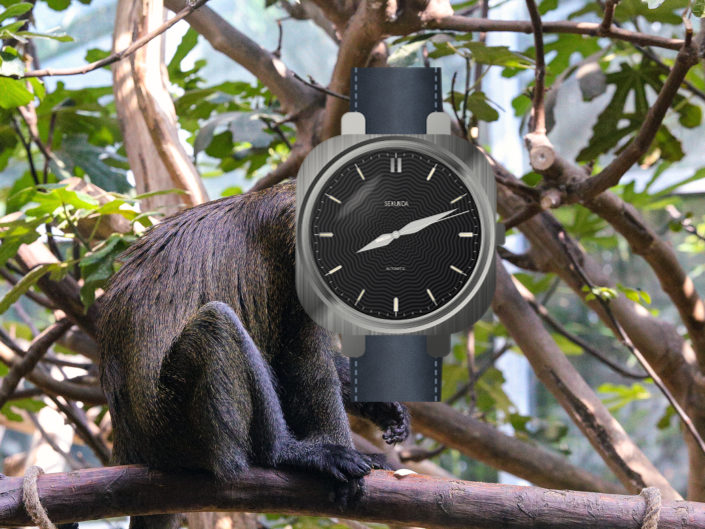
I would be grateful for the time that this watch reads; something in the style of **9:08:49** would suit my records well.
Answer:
**8:11:12**
